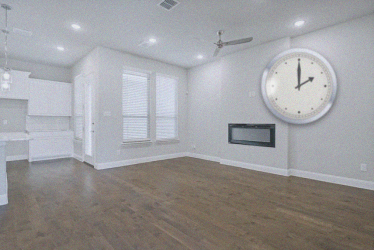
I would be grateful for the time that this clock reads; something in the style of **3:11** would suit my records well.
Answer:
**2:00**
